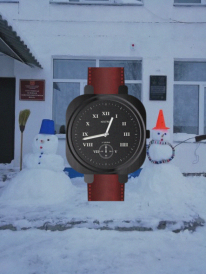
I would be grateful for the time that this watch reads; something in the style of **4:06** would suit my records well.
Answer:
**12:43**
